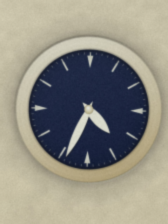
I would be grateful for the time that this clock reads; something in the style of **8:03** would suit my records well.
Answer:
**4:34**
